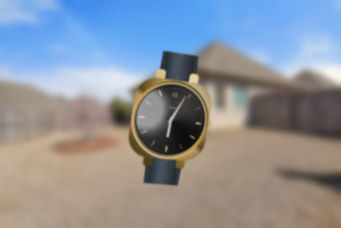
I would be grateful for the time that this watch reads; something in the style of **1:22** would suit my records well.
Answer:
**6:04**
